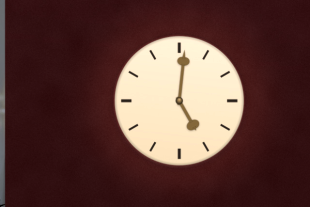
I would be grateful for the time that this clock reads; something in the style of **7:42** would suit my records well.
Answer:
**5:01**
